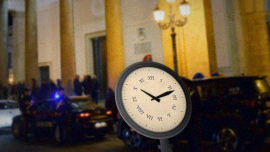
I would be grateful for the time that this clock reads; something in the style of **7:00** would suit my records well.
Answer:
**10:12**
